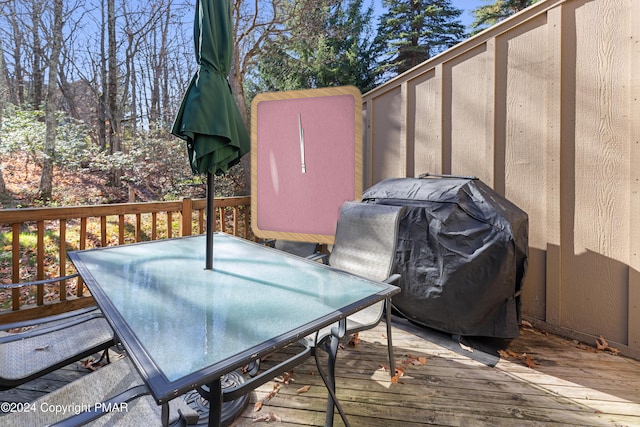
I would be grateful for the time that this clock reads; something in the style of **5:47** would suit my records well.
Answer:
**11:59**
